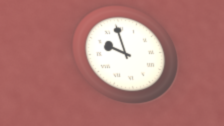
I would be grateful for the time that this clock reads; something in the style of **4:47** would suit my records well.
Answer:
**9:59**
